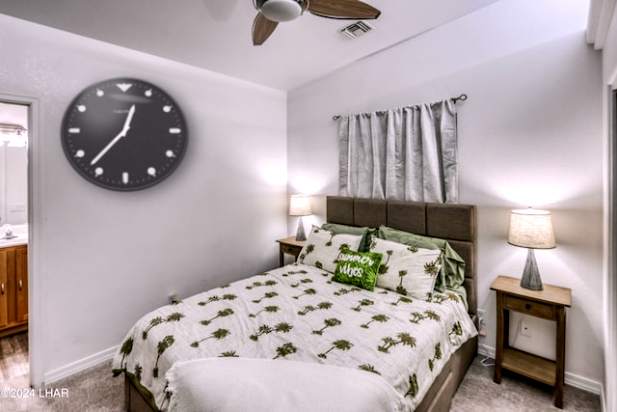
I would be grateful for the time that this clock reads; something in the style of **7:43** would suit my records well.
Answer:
**12:37**
